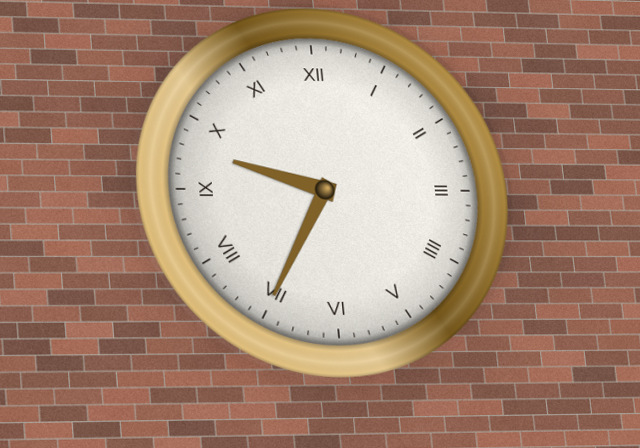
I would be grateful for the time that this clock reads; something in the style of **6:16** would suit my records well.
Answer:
**9:35**
